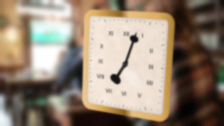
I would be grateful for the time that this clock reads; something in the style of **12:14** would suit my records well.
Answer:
**7:03**
